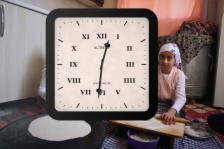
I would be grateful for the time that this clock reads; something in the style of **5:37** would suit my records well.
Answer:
**12:31**
